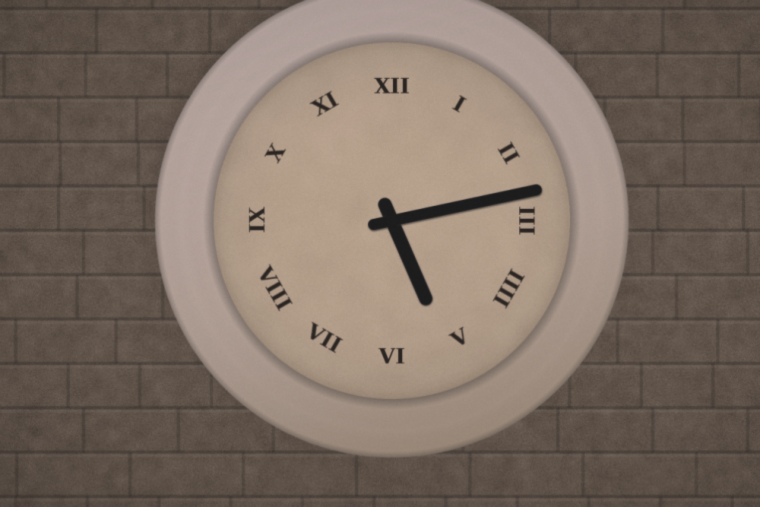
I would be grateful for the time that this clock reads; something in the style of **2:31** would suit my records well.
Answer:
**5:13**
